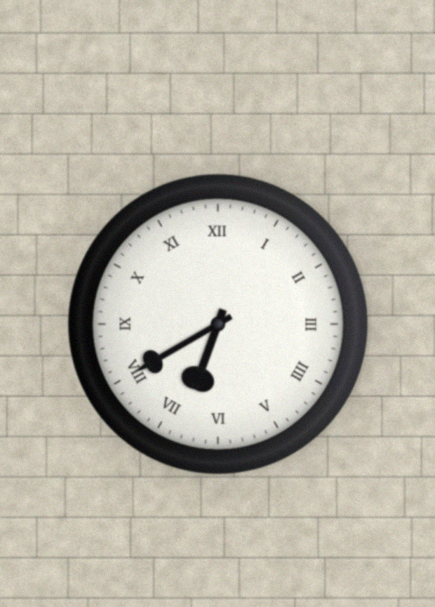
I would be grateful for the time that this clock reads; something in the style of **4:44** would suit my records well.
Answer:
**6:40**
